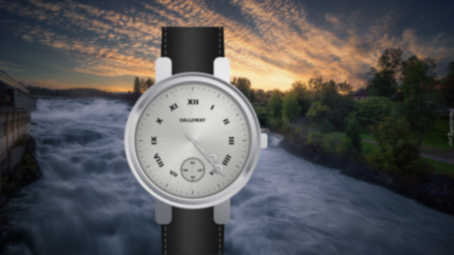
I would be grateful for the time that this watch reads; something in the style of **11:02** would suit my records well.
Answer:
**4:23**
